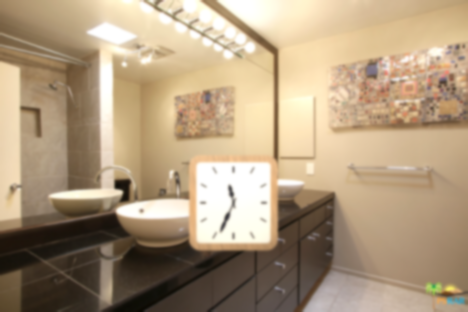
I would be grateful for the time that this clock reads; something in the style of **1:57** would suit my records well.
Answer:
**11:34**
